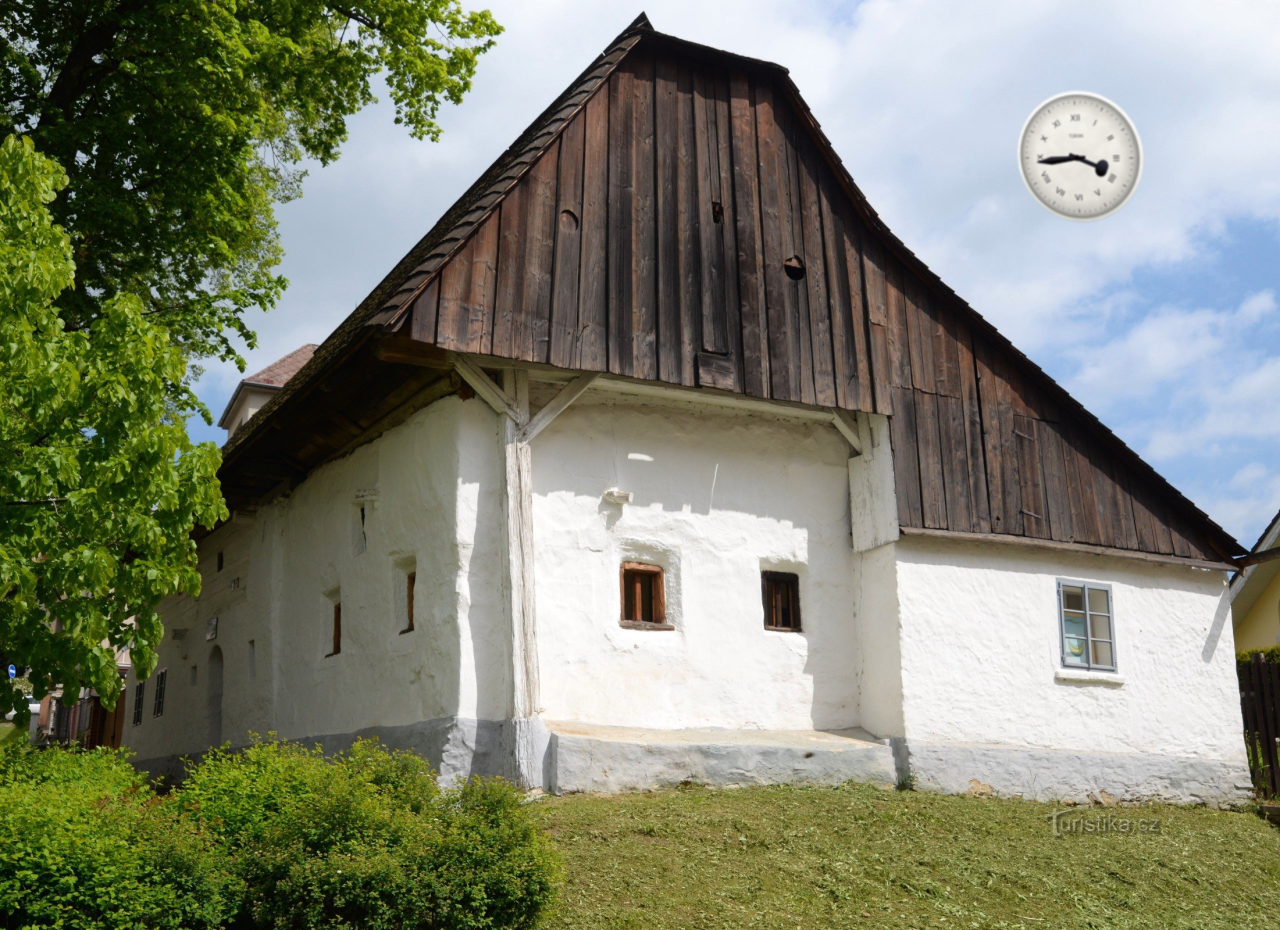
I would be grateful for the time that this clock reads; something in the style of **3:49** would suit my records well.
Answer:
**3:44**
